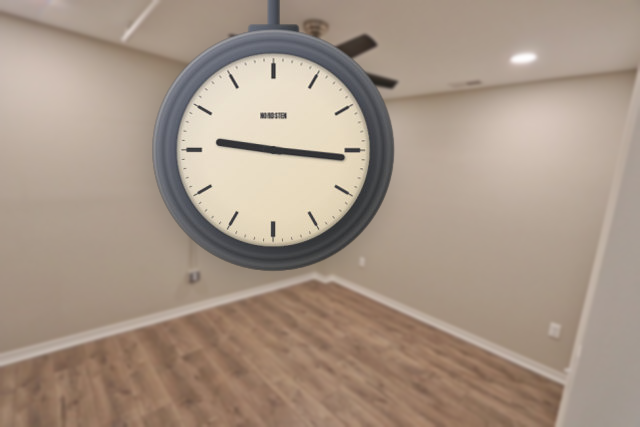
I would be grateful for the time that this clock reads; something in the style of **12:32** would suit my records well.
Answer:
**9:16**
